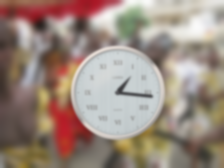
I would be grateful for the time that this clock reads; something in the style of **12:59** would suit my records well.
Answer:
**1:16**
